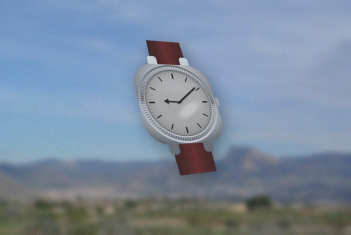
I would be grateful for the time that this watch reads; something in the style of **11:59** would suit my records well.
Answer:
**9:09**
